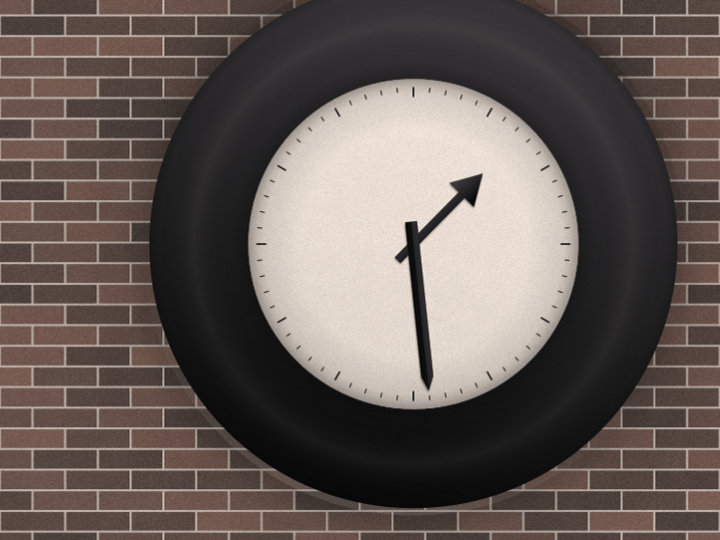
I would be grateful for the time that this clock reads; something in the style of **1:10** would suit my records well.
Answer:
**1:29**
